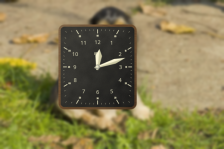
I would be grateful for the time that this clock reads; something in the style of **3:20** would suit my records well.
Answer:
**12:12**
